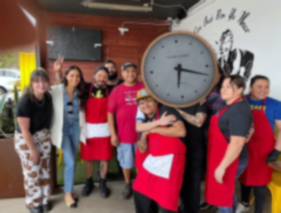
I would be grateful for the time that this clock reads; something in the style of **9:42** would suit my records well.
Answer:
**6:18**
